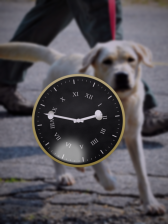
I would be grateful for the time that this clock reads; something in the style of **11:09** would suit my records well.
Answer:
**1:43**
